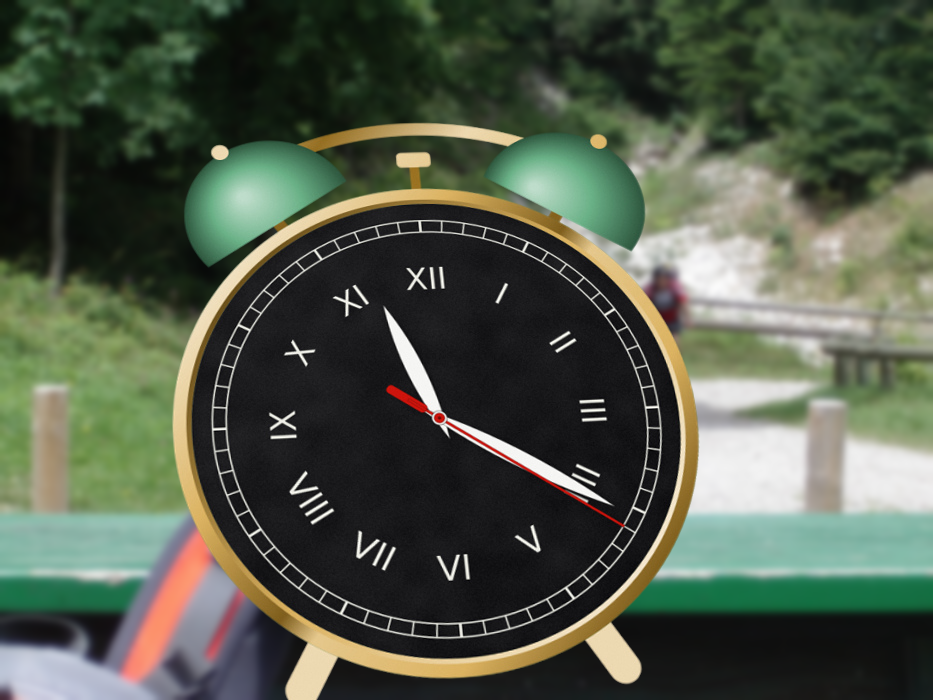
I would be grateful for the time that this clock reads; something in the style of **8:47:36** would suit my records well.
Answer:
**11:20:21**
